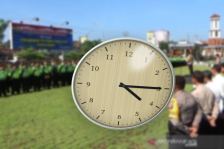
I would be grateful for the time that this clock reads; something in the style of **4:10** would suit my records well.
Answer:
**4:15**
